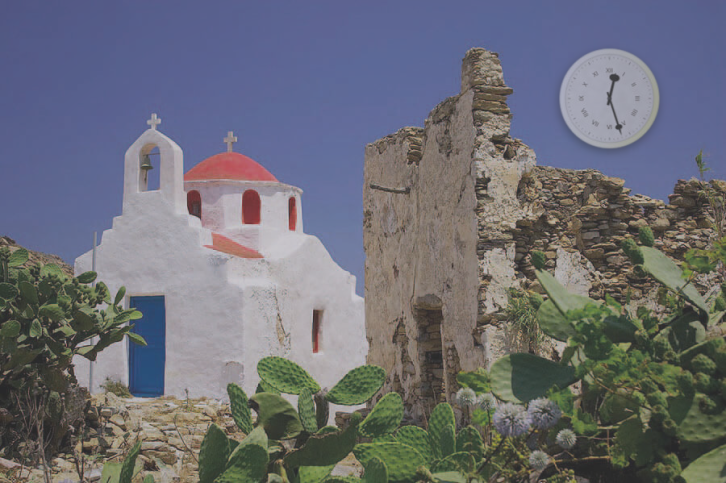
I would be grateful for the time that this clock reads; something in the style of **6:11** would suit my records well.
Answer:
**12:27**
